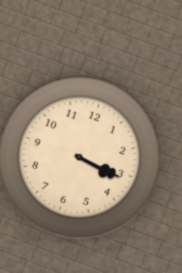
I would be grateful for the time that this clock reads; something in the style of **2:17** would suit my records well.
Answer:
**3:16**
